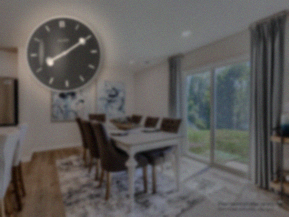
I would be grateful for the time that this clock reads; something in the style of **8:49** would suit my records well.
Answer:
**8:10**
